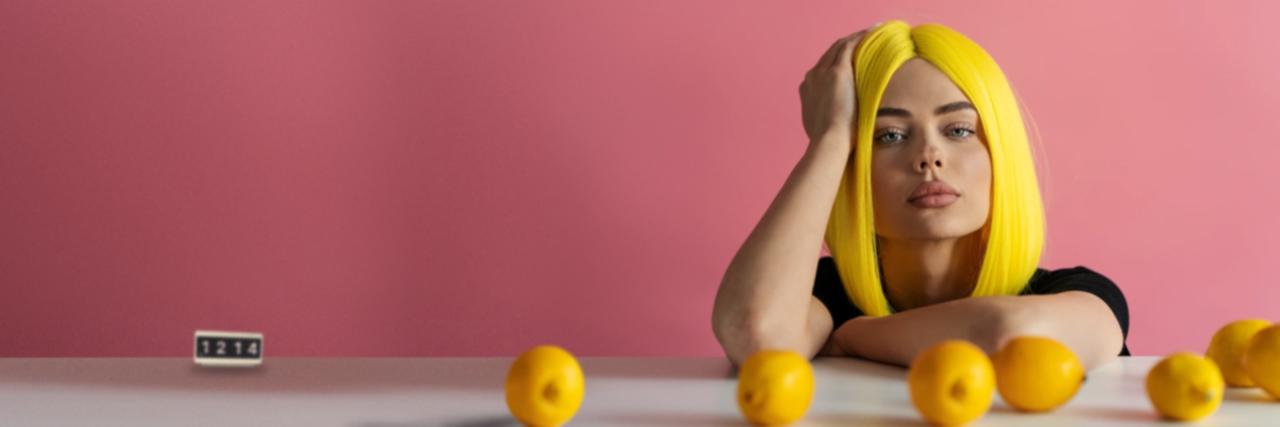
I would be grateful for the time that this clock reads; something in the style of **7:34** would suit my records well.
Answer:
**12:14**
